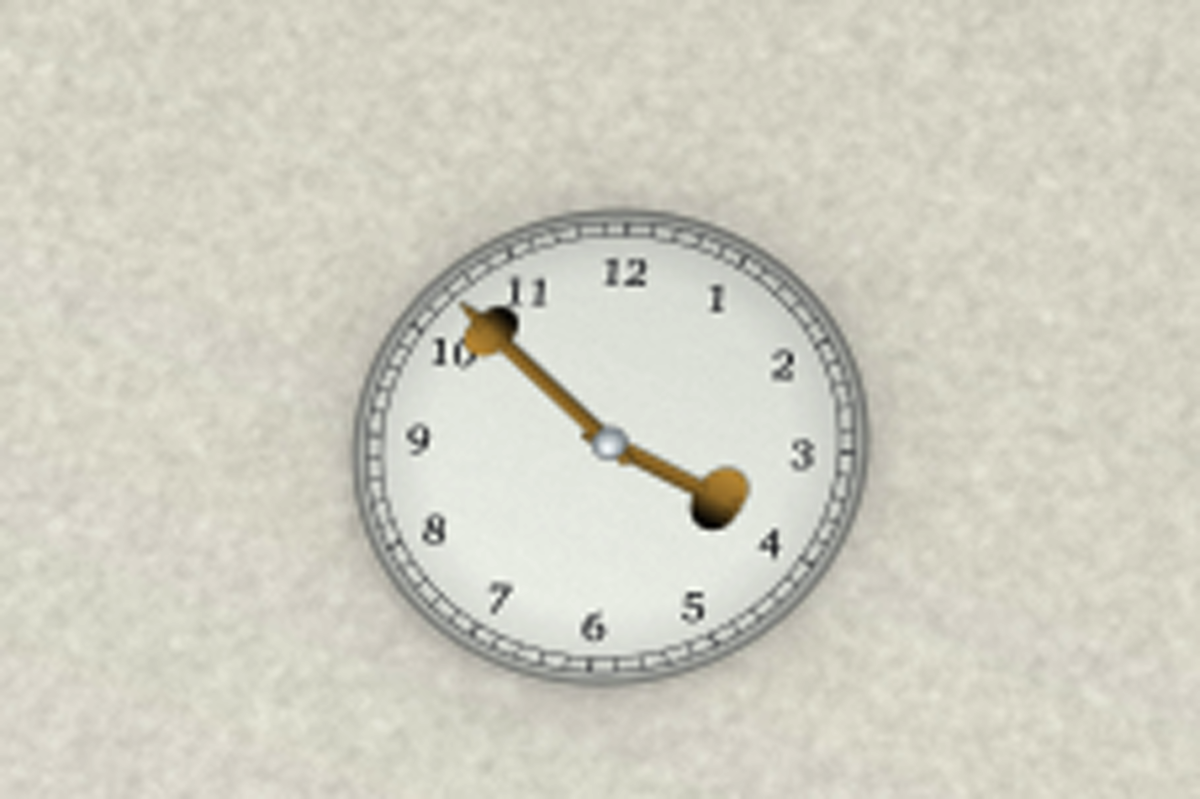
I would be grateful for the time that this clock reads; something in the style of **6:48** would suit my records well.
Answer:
**3:52**
